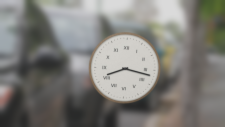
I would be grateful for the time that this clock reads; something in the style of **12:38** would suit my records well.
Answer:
**8:17**
